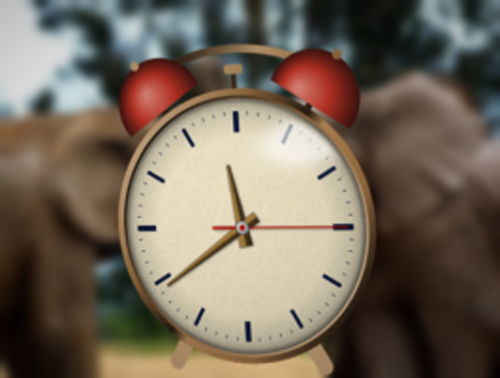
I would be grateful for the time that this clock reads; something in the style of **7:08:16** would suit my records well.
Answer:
**11:39:15**
